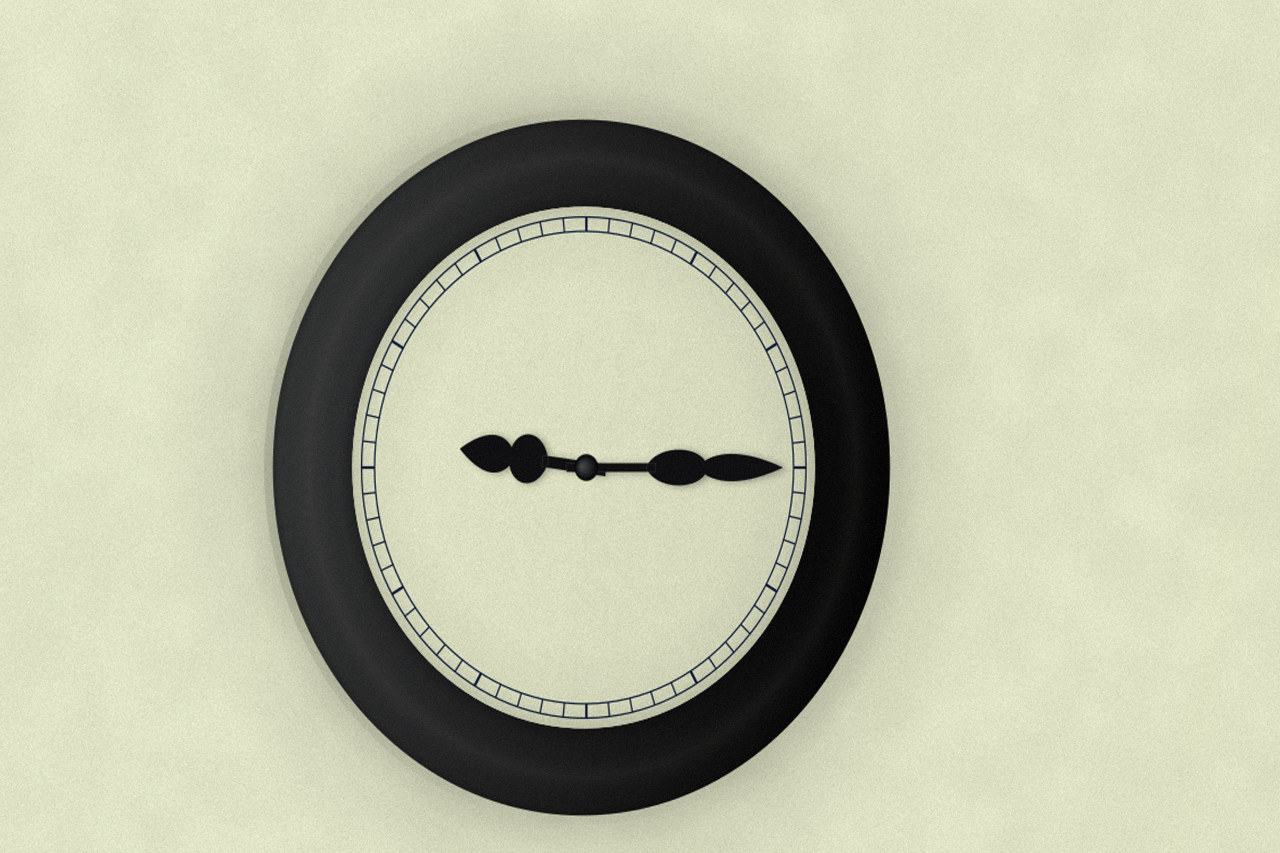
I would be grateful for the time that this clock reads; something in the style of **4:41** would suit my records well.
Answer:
**9:15**
